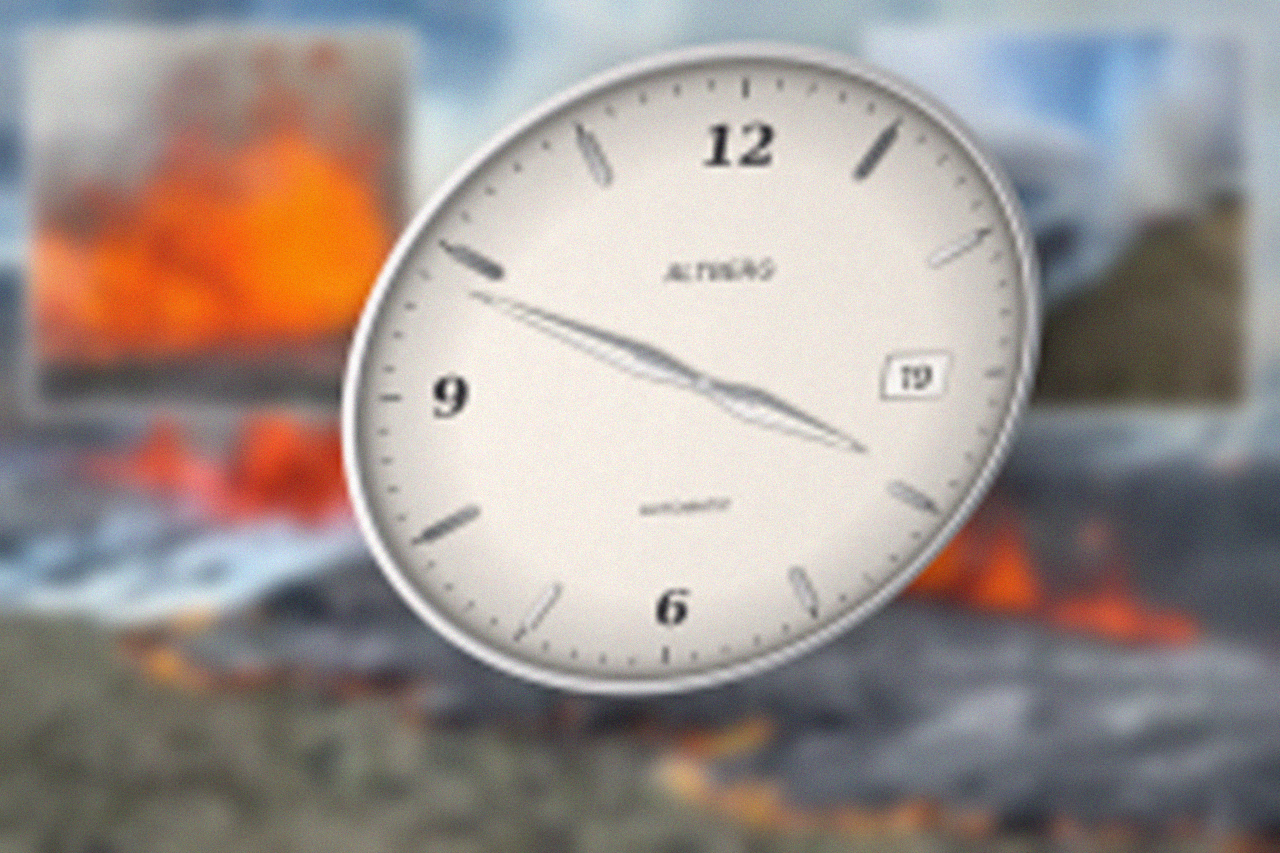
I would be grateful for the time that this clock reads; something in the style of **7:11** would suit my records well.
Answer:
**3:49**
